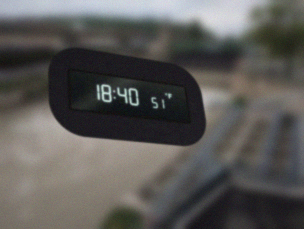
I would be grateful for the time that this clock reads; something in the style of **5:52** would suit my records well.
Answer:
**18:40**
